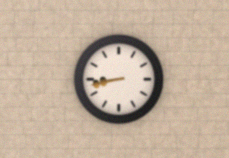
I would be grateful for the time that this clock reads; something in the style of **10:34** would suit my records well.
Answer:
**8:43**
